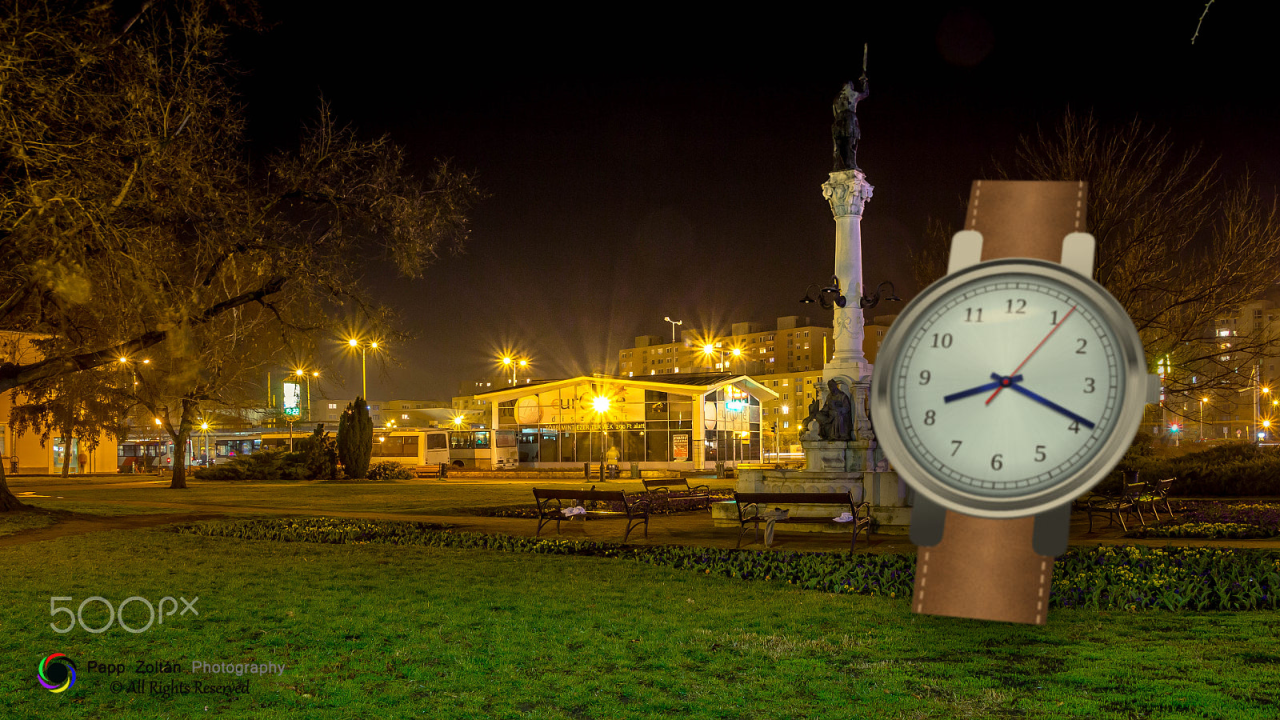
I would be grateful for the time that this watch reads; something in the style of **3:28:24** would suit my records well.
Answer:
**8:19:06**
